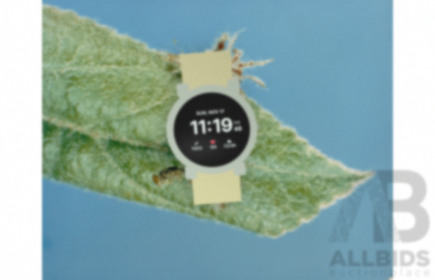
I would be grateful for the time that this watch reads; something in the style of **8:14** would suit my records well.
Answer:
**11:19**
